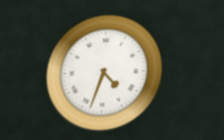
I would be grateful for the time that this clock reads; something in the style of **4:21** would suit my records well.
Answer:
**4:33**
